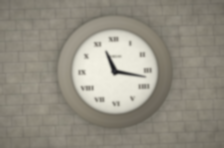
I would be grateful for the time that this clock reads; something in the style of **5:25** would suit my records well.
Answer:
**11:17**
